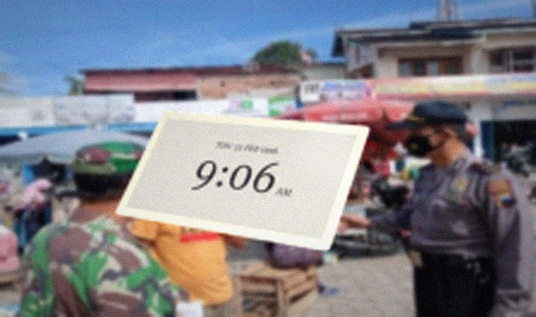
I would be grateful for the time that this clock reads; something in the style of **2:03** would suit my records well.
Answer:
**9:06**
